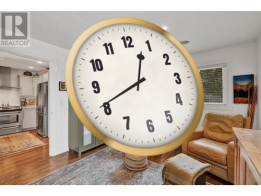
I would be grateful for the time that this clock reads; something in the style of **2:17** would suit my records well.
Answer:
**12:41**
